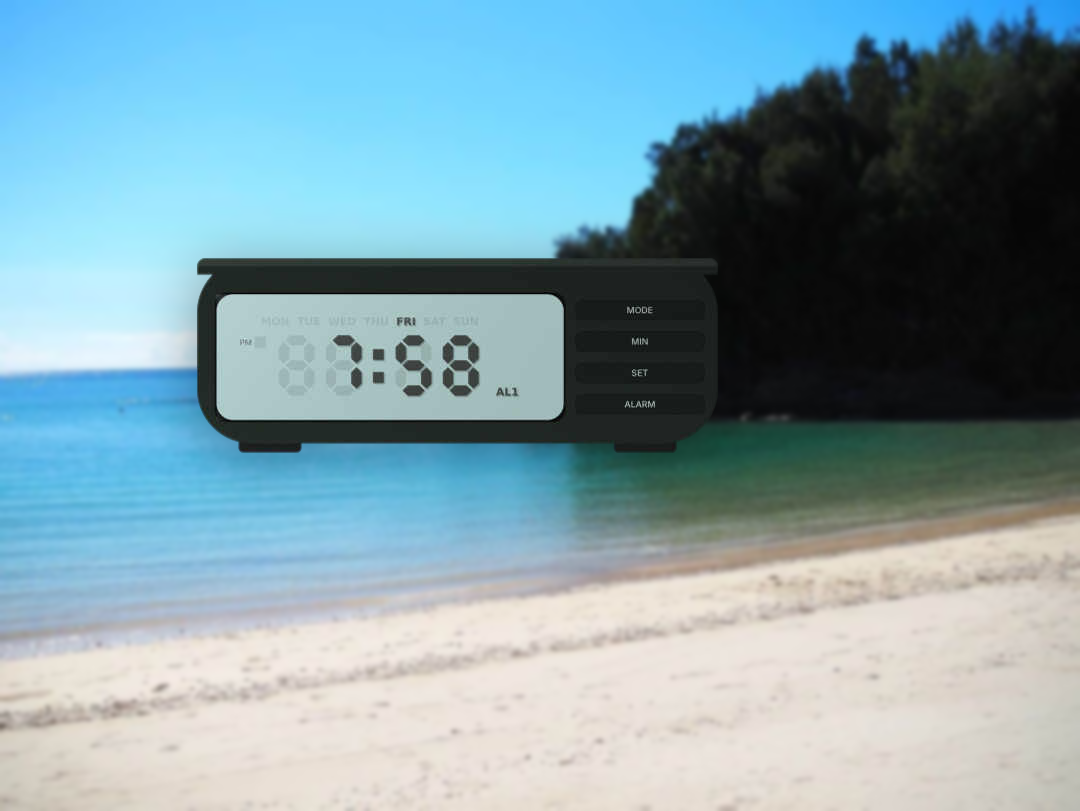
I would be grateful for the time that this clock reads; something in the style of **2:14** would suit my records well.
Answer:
**7:58**
